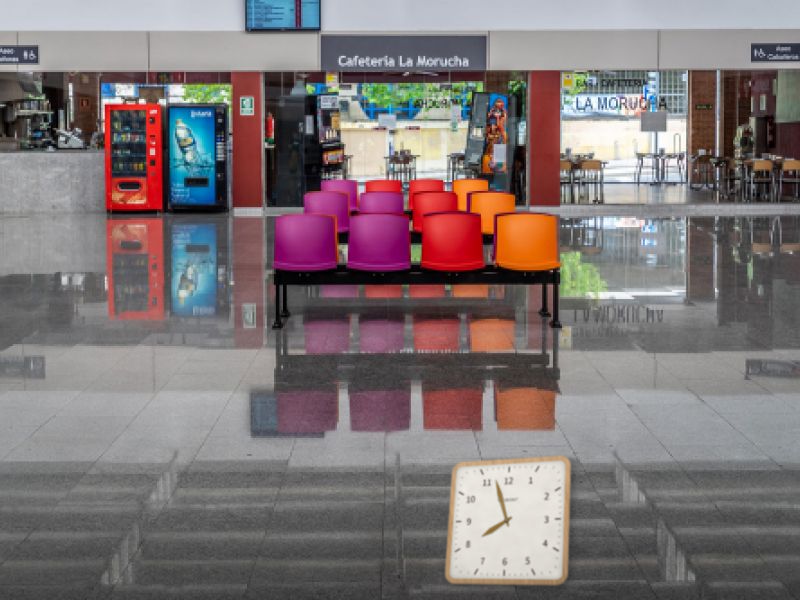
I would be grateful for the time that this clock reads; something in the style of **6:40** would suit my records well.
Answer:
**7:57**
